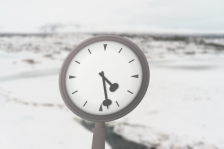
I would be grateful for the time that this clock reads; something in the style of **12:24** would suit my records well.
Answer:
**4:28**
